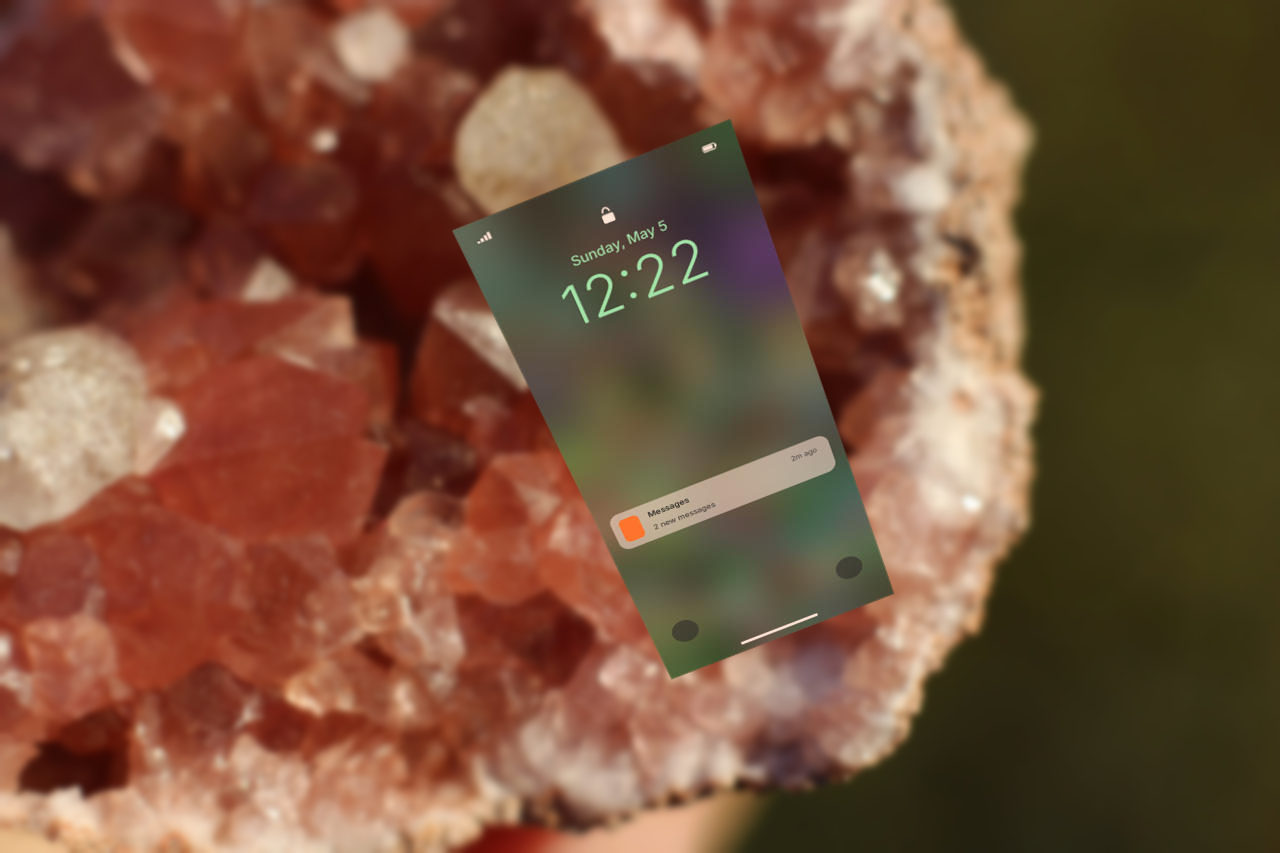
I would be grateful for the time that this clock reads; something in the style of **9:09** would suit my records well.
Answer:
**12:22**
